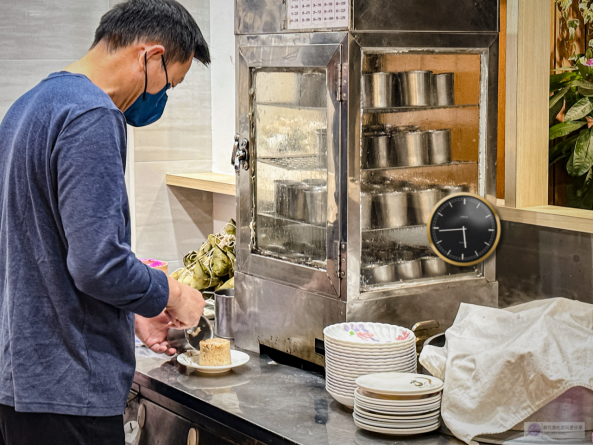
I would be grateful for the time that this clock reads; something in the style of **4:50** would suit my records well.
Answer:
**5:44**
